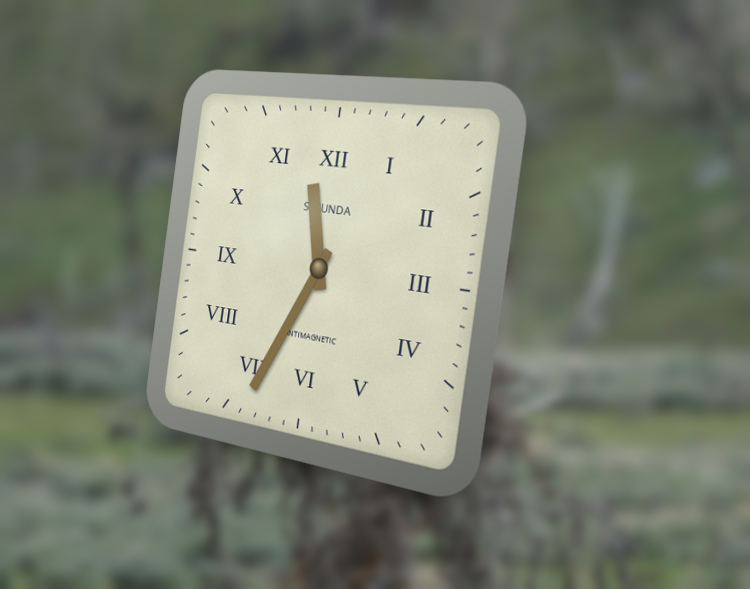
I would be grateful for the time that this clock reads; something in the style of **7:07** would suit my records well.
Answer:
**11:34**
